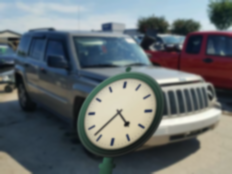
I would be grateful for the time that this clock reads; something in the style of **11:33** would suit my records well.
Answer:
**4:37**
